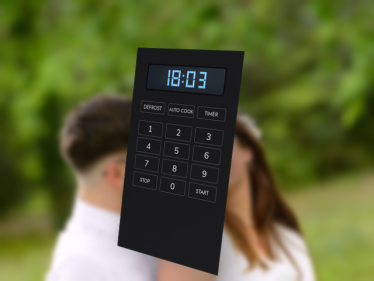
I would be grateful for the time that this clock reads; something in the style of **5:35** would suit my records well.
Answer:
**18:03**
